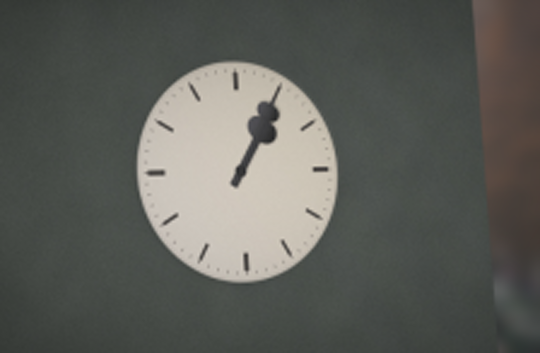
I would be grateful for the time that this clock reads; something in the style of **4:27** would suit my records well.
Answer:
**1:05**
